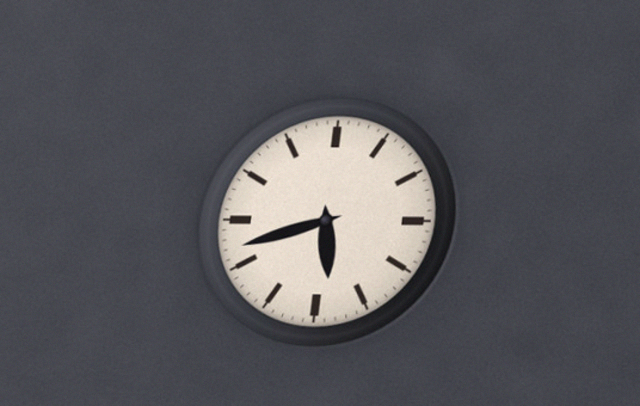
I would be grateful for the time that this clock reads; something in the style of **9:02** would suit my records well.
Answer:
**5:42**
